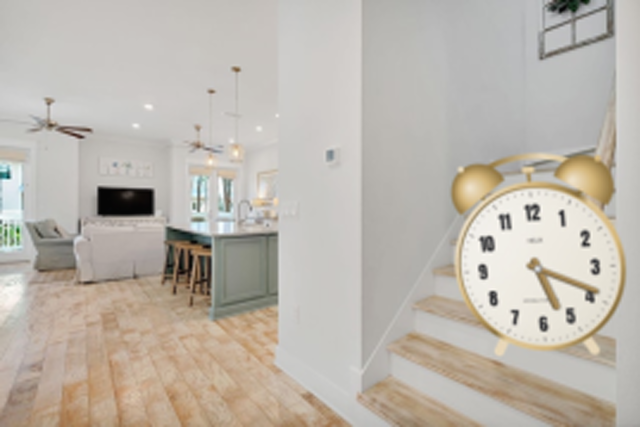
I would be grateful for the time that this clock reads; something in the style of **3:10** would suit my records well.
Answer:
**5:19**
